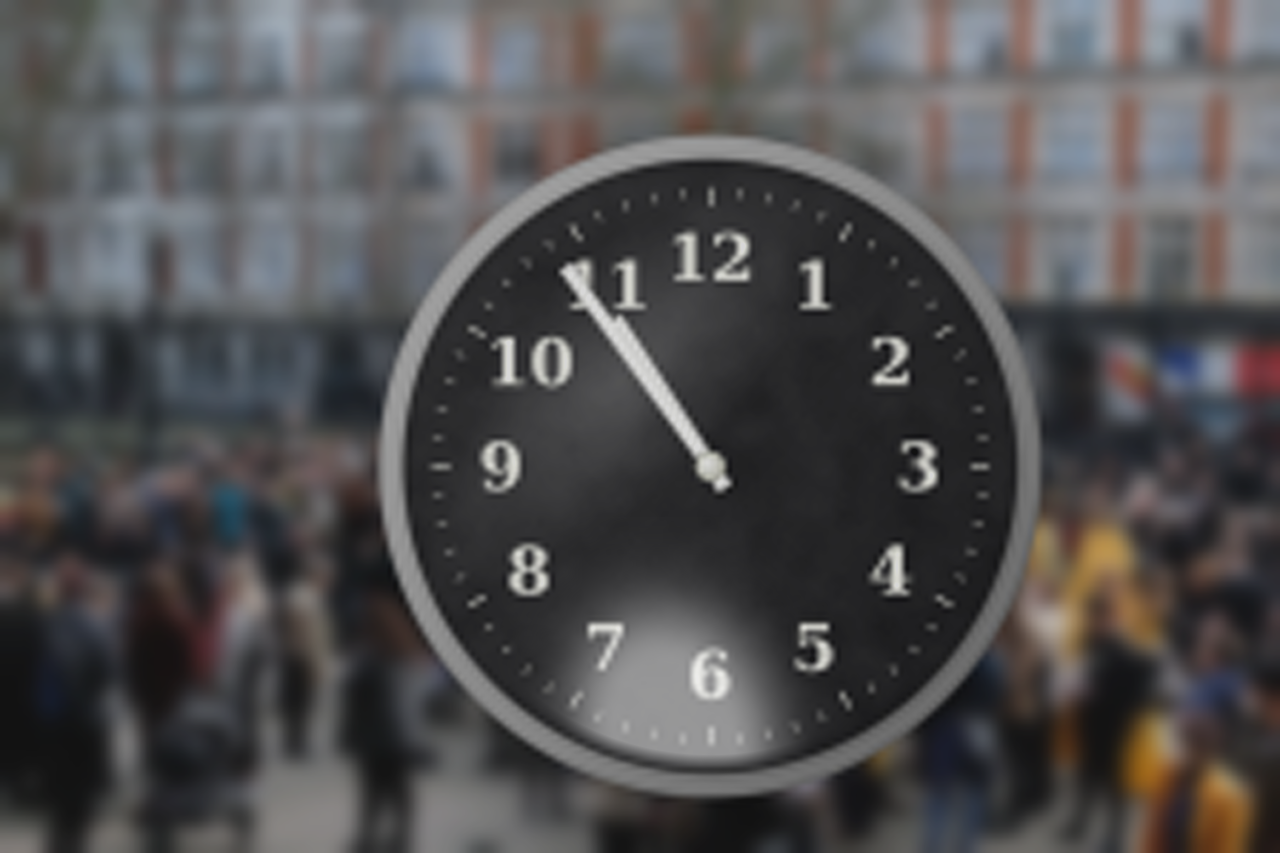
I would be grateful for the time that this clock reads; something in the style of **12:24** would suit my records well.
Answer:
**10:54**
